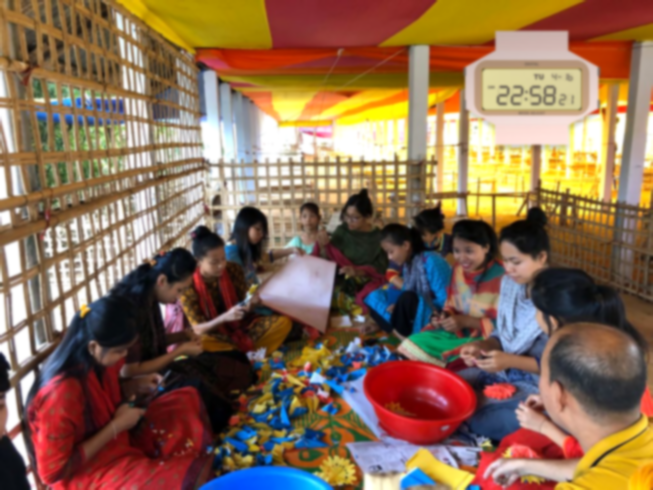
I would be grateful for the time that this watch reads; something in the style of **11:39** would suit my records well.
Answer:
**22:58**
